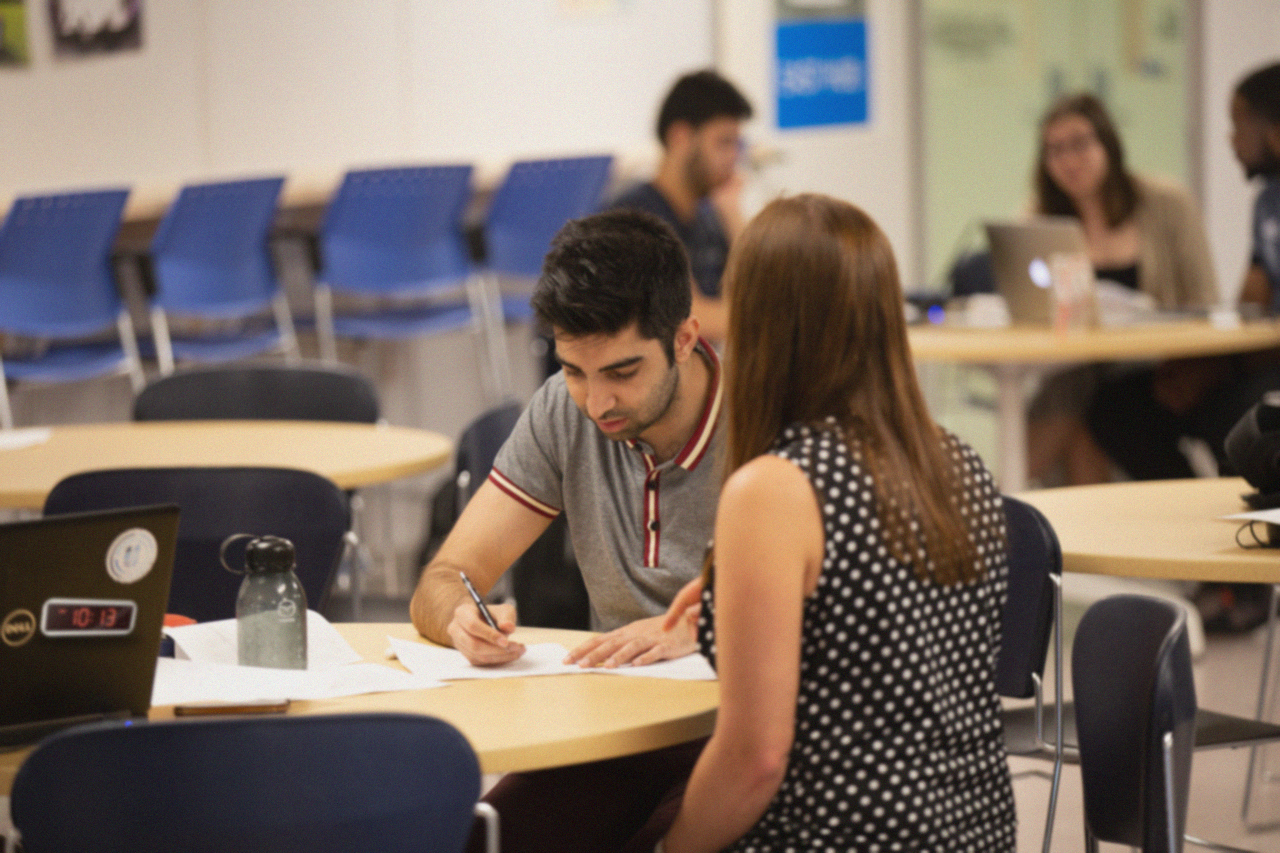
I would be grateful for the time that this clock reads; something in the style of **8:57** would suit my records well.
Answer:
**10:13**
